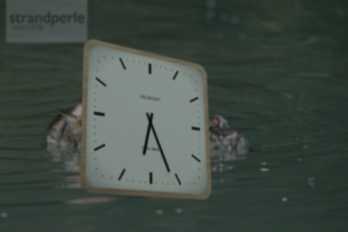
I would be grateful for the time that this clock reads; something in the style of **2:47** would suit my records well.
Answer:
**6:26**
